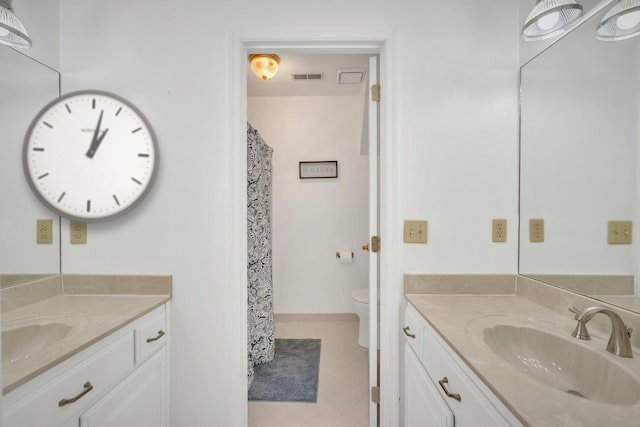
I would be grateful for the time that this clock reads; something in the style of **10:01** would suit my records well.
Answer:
**1:02**
